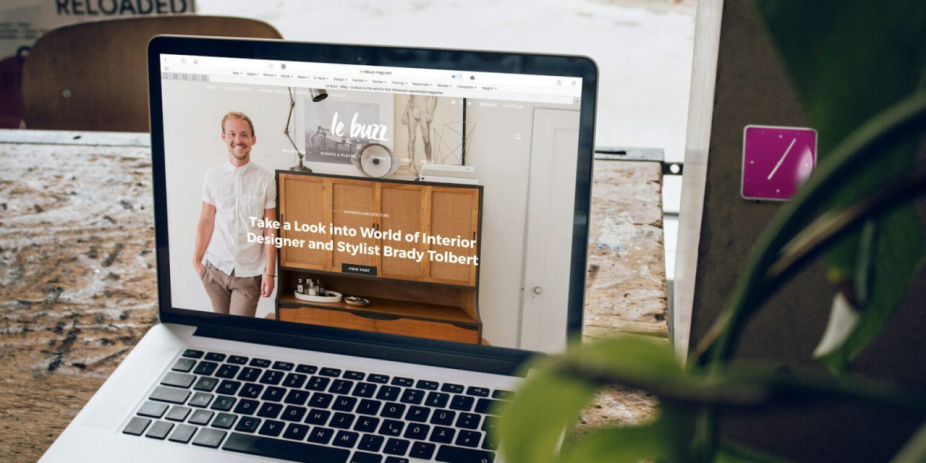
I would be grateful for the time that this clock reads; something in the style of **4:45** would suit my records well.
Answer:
**7:05**
